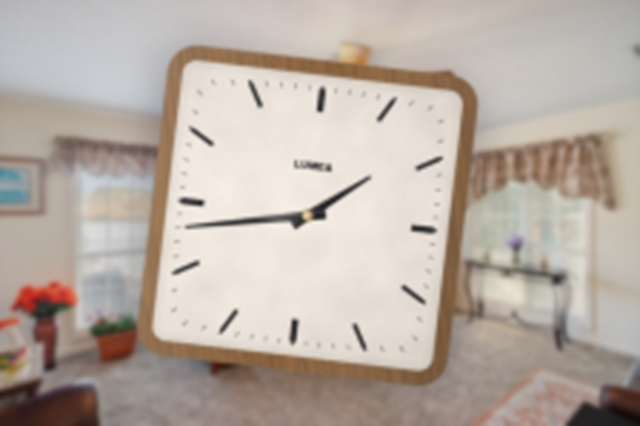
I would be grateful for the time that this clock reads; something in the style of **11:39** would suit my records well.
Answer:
**1:43**
